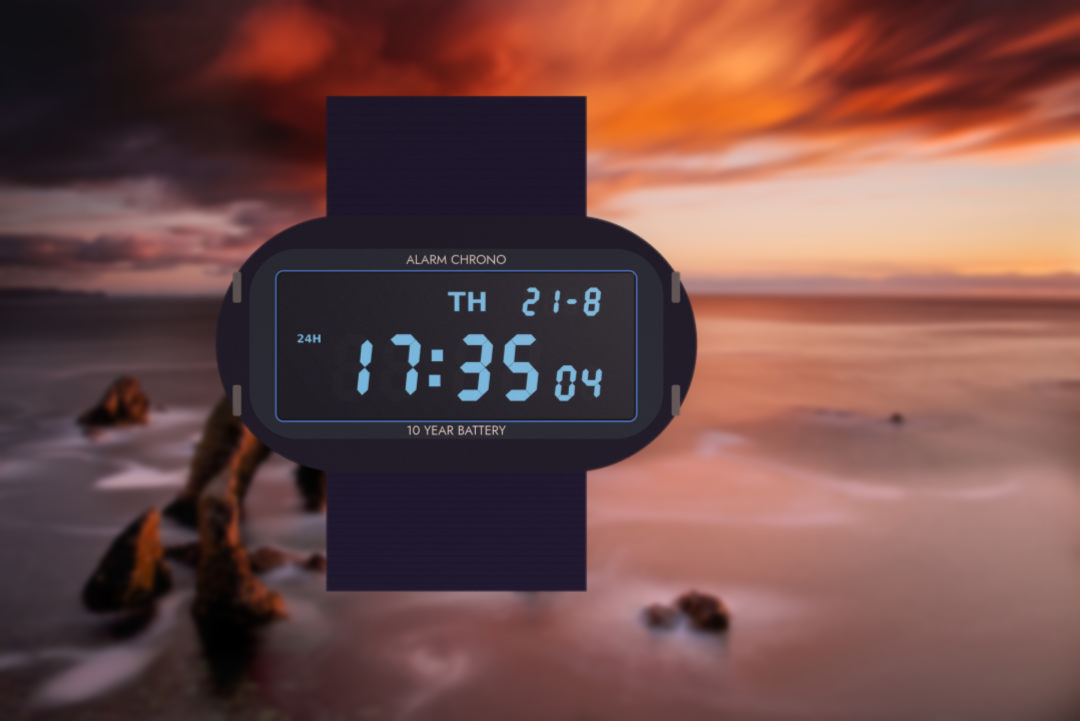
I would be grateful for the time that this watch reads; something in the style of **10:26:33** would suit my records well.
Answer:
**17:35:04**
